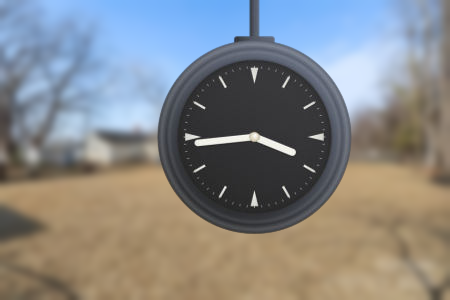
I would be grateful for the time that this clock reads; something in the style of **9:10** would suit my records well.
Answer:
**3:44**
